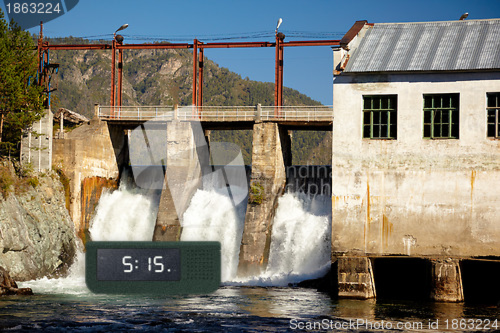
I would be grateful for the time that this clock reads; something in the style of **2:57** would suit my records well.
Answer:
**5:15**
